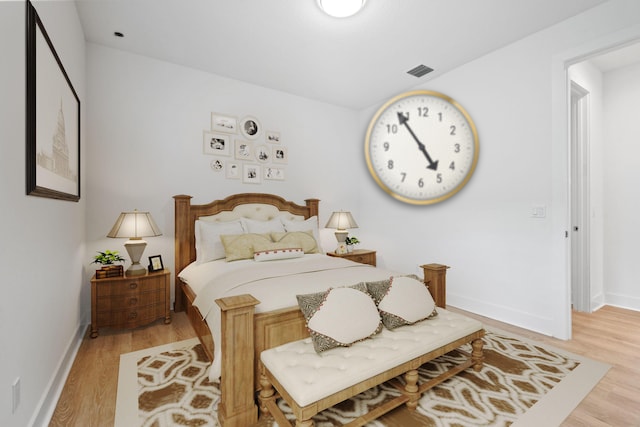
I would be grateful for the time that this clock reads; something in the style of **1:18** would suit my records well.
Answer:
**4:54**
